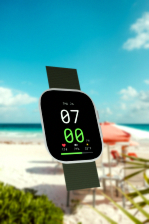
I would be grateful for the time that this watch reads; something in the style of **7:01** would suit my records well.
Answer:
**7:00**
